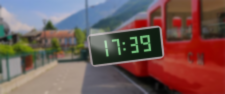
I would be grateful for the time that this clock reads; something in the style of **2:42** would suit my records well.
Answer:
**17:39**
